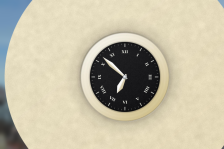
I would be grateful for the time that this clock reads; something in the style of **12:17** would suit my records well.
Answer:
**6:52**
